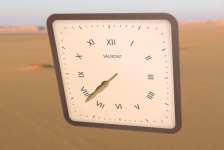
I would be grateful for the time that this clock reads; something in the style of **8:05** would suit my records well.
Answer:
**7:38**
